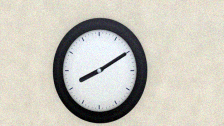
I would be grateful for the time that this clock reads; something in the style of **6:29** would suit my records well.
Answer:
**8:10**
